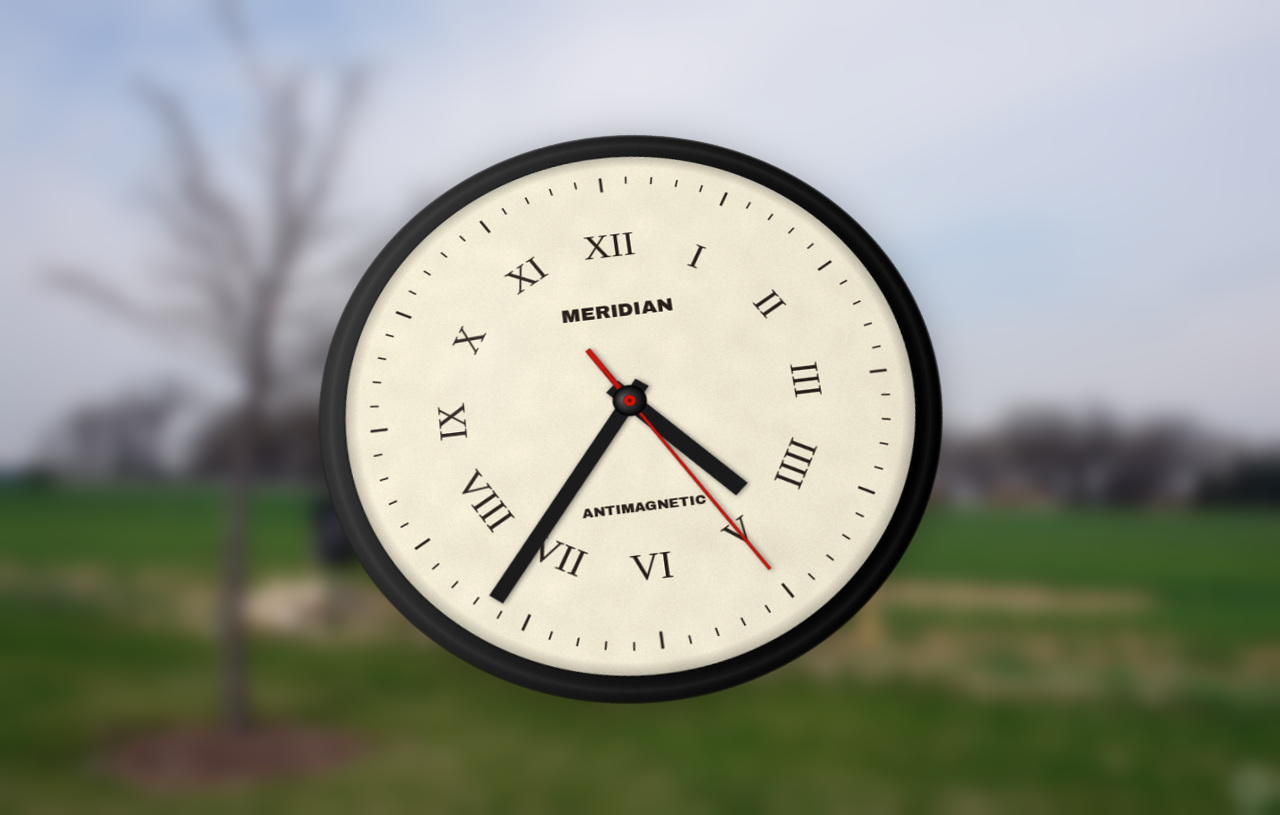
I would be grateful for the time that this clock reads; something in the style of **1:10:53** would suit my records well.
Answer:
**4:36:25**
